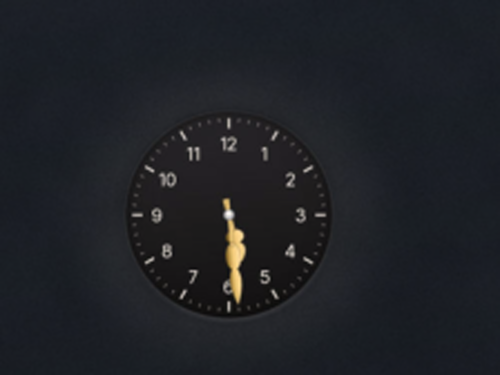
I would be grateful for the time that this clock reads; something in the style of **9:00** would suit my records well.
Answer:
**5:29**
